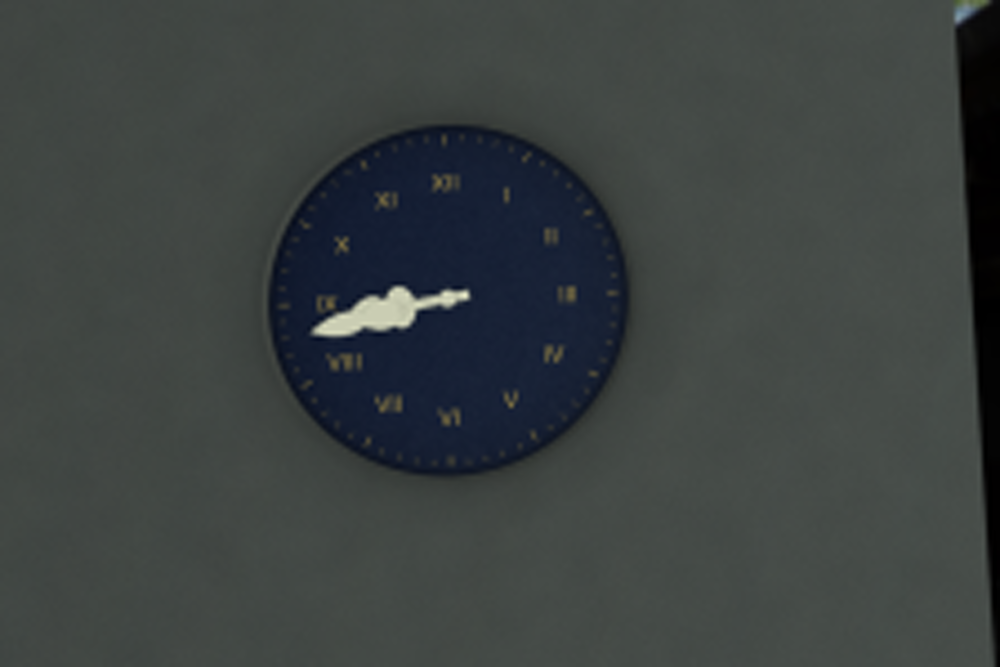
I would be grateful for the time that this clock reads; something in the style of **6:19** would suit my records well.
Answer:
**8:43**
